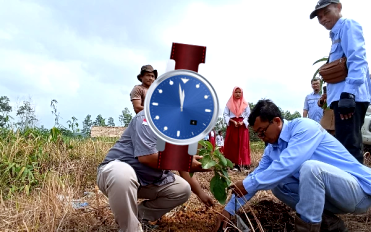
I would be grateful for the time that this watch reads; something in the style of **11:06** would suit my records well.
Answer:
**11:58**
